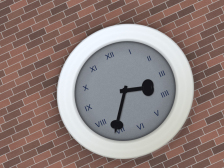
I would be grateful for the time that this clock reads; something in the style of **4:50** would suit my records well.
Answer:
**3:36**
